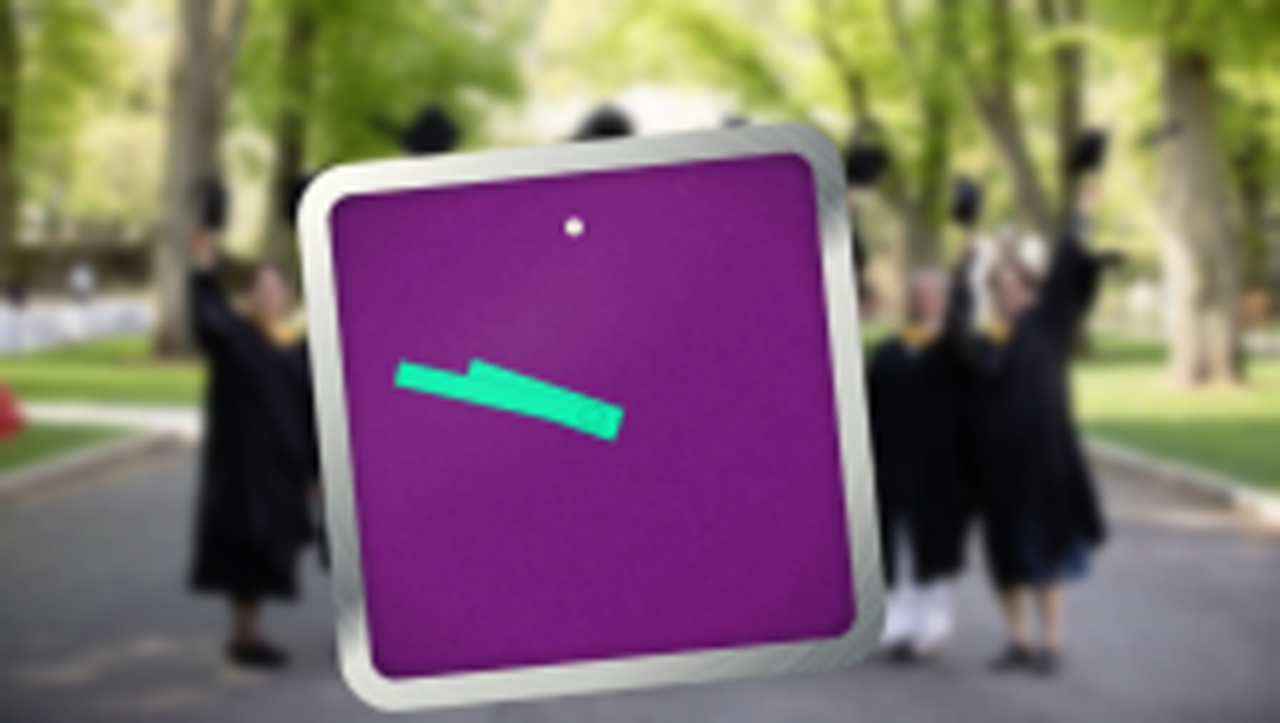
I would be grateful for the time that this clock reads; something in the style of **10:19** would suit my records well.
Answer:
**9:48**
